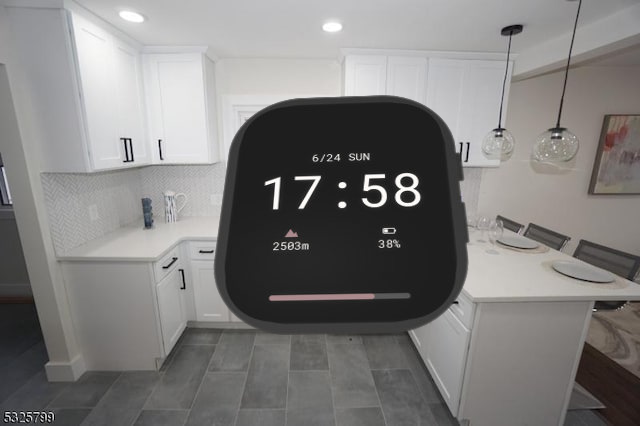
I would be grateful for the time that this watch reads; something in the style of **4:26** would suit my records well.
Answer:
**17:58**
